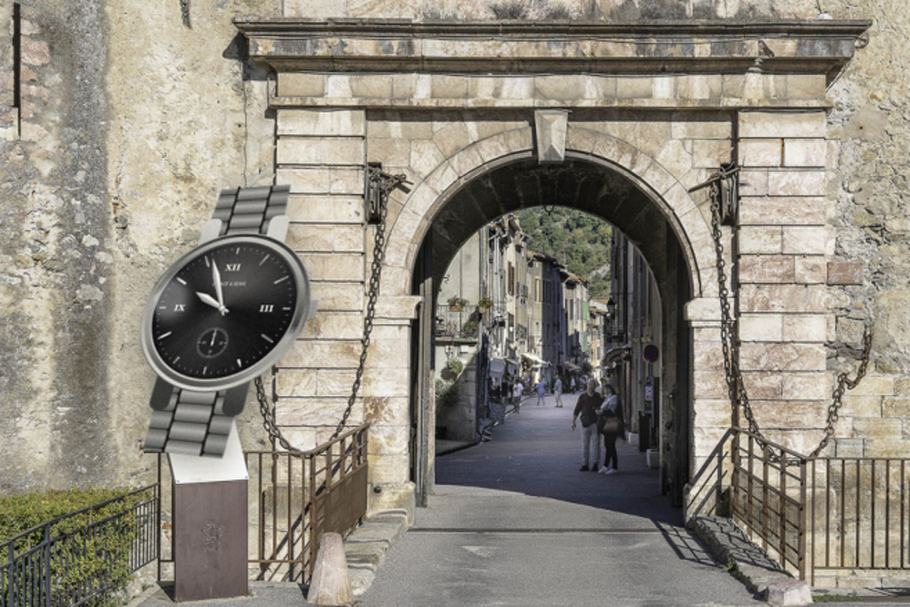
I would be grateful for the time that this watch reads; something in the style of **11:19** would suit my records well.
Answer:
**9:56**
